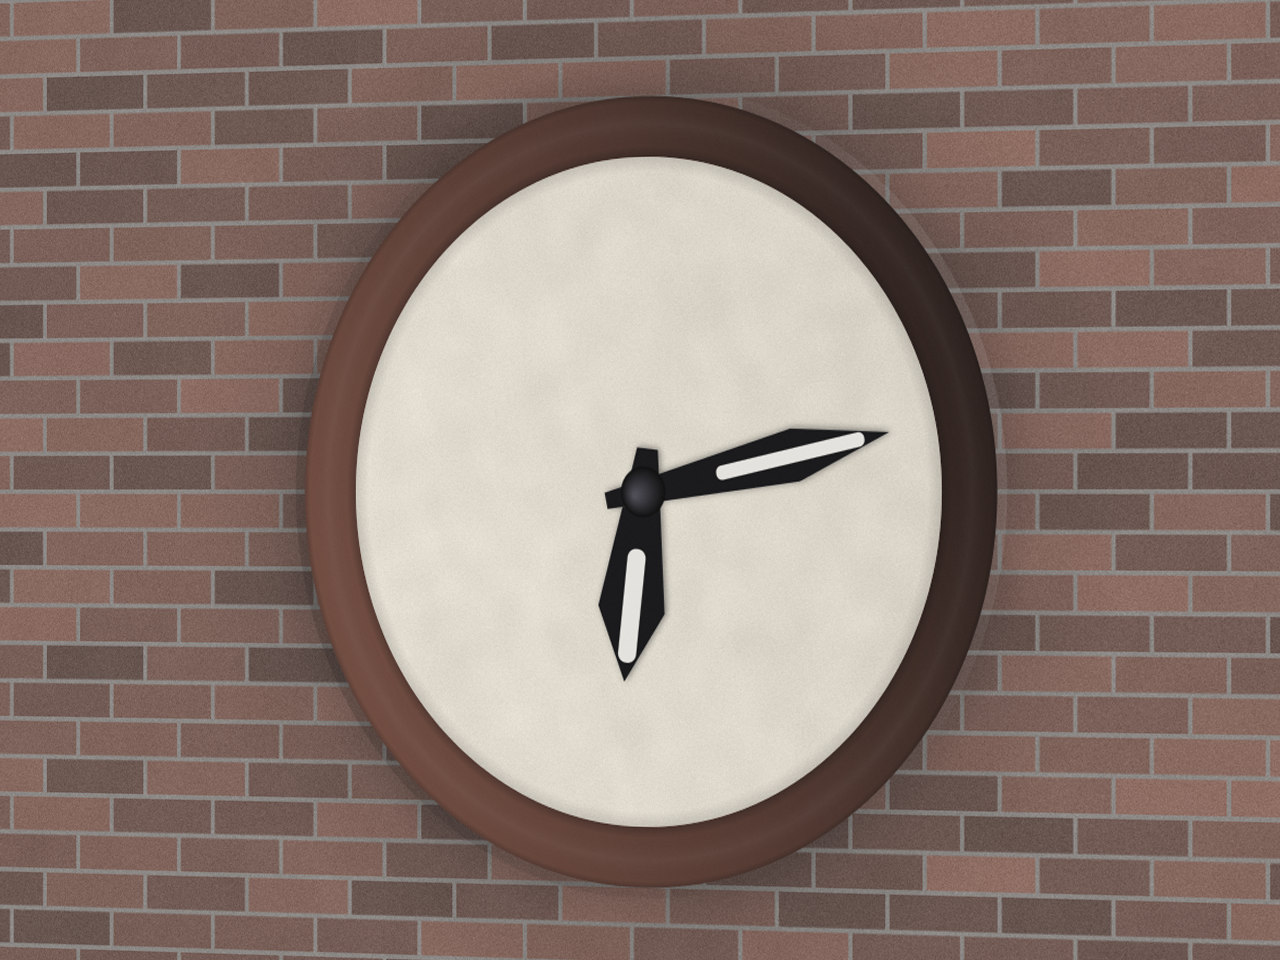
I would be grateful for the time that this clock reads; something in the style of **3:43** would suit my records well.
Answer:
**6:13**
